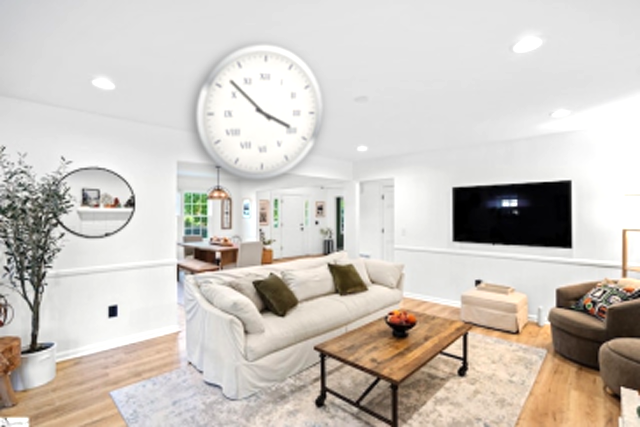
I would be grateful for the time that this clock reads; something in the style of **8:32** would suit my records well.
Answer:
**3:52**
